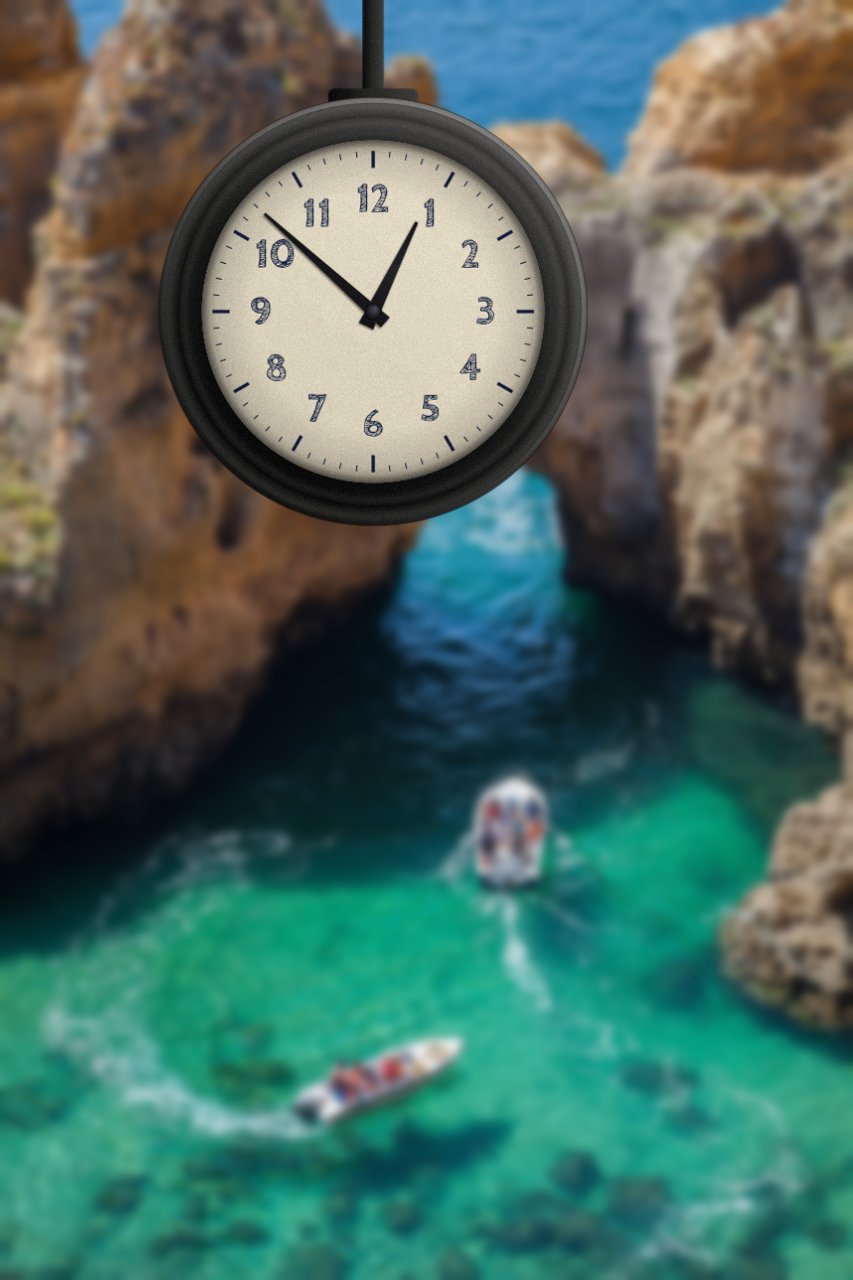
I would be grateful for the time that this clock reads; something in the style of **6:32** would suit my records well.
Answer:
**12:52**
